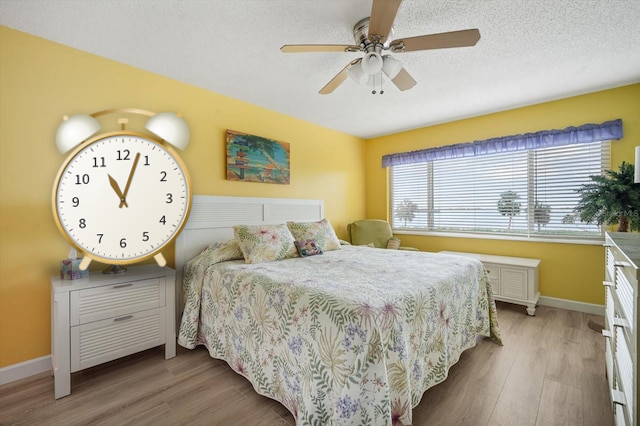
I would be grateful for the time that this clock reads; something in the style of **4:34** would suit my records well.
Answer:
**11:03**
